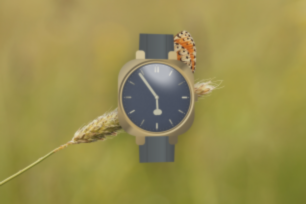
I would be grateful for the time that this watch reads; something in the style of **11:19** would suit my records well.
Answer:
**5:54**
